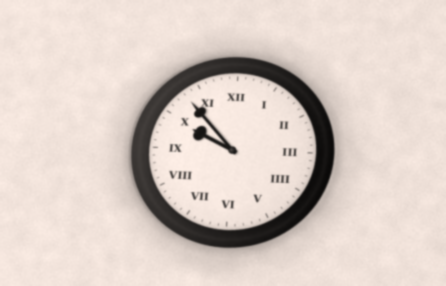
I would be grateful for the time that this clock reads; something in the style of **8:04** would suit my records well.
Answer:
**9:53**
